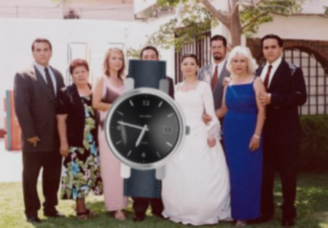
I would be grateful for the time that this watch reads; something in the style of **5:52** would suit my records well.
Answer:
**6:47**
